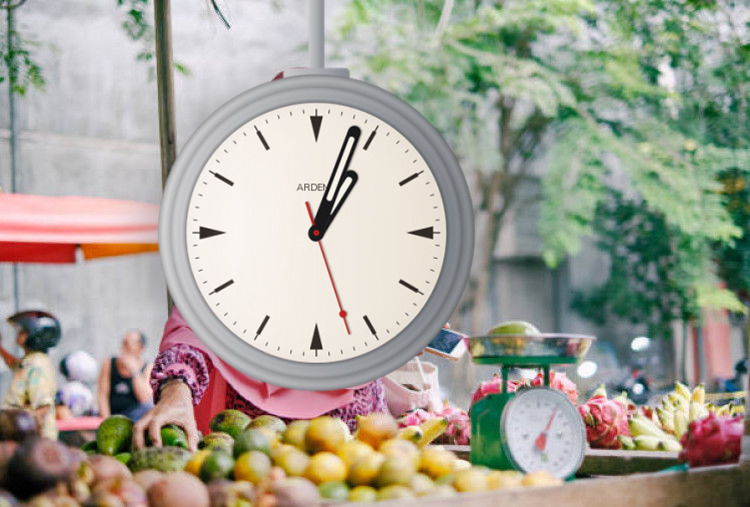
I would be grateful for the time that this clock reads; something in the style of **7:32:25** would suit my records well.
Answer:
**1:03:27**
